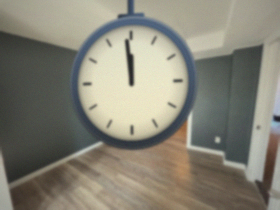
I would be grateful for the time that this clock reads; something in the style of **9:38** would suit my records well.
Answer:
**11:59**
